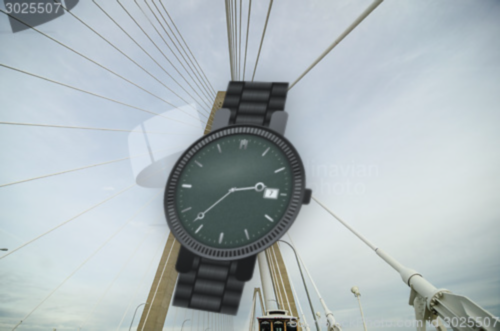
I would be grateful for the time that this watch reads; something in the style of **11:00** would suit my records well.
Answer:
**2:37**
